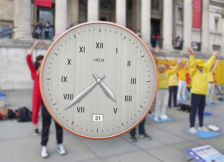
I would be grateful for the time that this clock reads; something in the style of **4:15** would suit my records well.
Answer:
**4:38**
